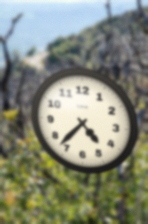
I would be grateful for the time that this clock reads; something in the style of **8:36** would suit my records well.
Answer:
**4:37**
